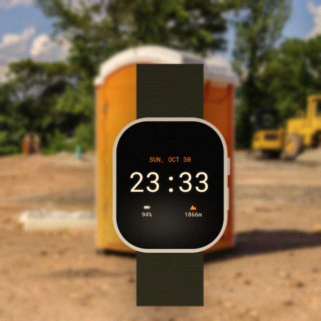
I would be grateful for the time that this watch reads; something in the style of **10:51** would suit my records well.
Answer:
**23:33**
